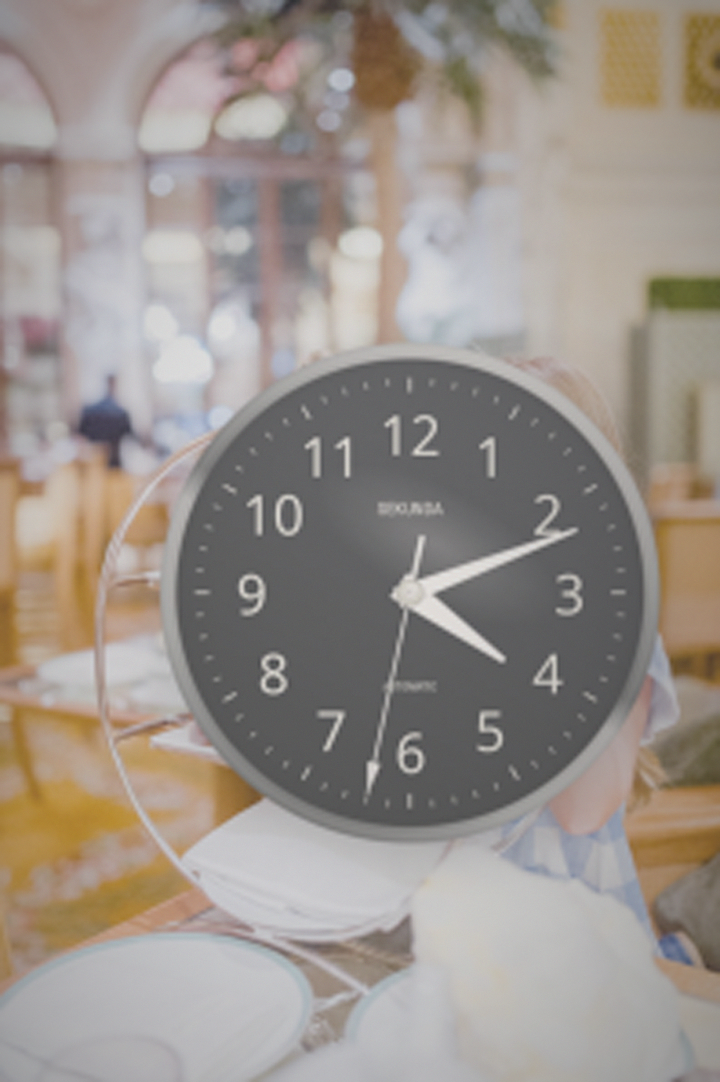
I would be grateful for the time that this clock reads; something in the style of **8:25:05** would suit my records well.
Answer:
**4:11:32**
